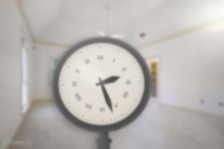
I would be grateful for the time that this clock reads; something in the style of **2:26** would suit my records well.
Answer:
**2:27**
